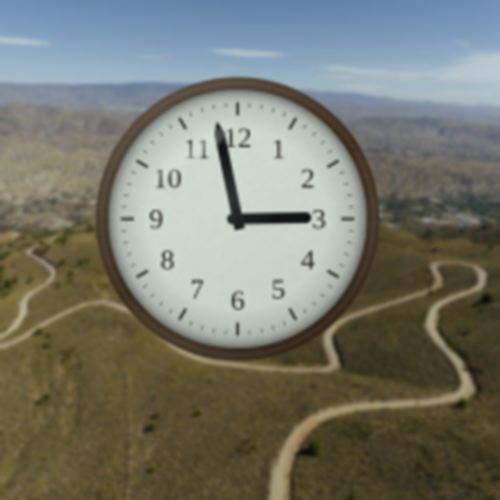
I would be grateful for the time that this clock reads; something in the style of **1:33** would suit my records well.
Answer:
**2:58**
